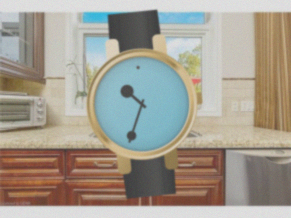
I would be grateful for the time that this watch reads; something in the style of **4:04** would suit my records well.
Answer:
**10:34**
